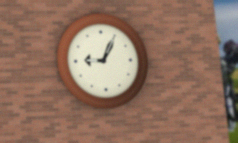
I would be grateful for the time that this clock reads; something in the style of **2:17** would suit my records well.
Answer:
**9:05**
